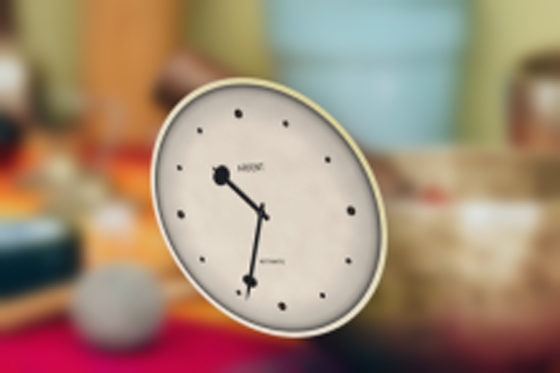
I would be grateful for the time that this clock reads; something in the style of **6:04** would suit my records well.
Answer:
**10:34**
